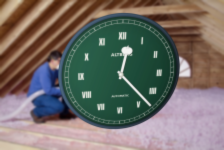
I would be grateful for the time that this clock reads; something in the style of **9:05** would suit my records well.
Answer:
**12:23**
